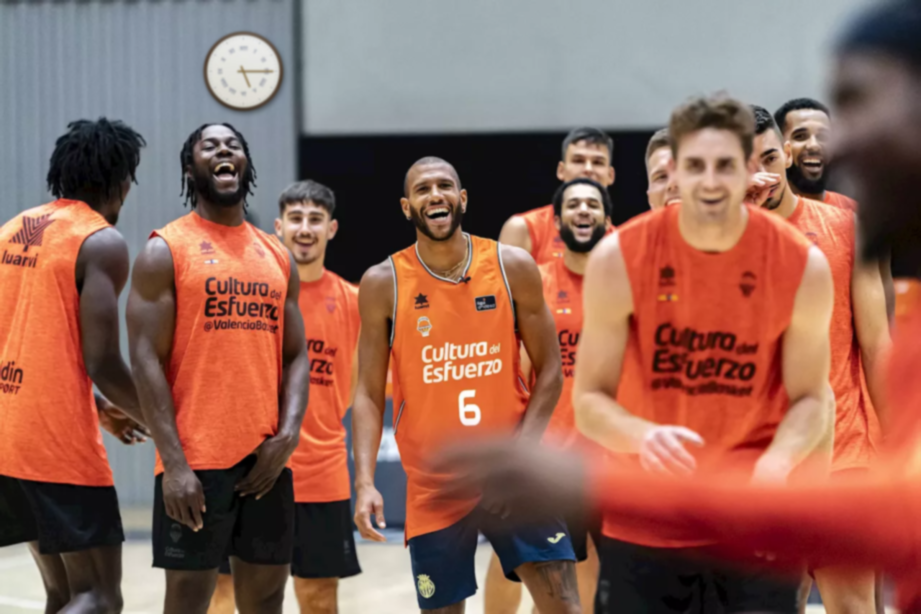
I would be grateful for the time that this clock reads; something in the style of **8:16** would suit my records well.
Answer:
**5:15**
